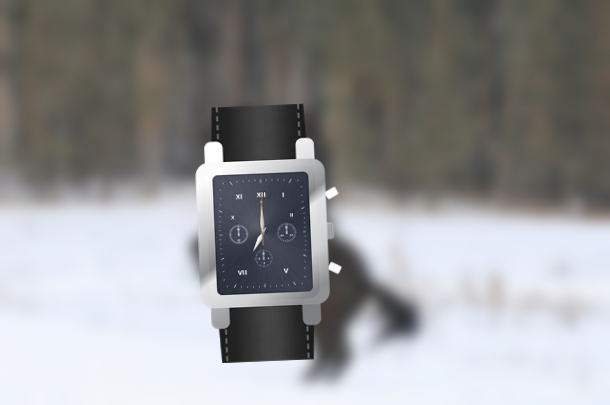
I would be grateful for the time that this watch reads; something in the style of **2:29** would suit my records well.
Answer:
**7:00**
